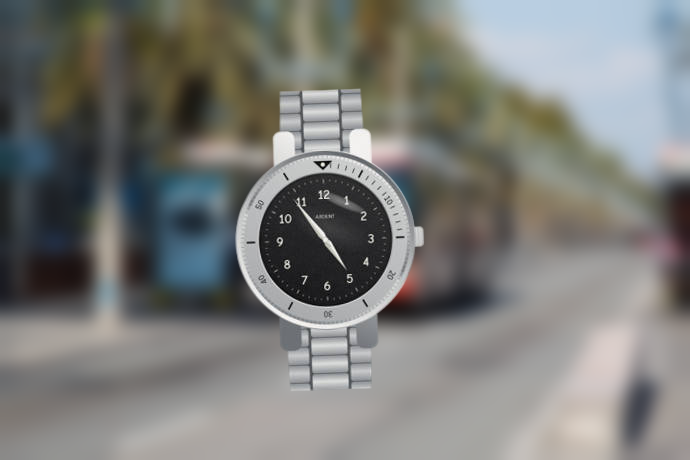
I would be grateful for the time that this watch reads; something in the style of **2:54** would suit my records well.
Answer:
**4:54**
